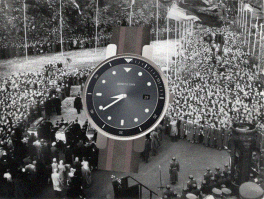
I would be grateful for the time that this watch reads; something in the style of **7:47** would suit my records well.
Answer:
**8:39**
